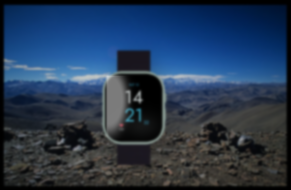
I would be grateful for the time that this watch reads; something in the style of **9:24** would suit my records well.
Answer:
**14:21**
